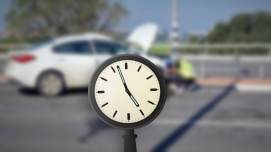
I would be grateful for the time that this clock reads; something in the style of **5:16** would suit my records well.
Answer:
**4:57**
